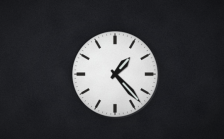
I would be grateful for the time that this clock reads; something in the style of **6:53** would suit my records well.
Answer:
**1:23**
